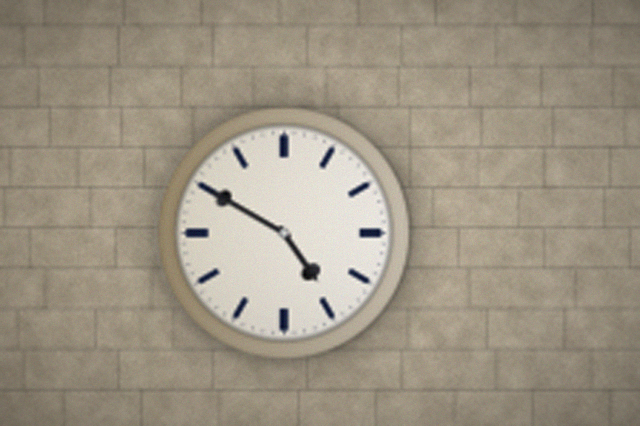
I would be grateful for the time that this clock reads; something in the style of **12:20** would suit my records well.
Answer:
**4:50**
